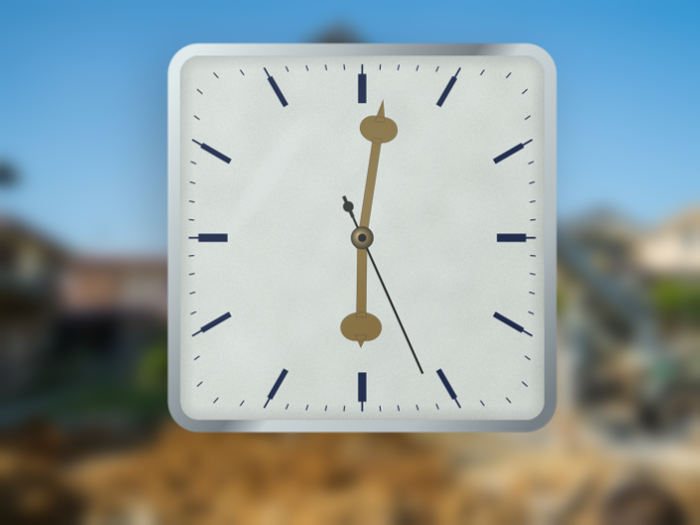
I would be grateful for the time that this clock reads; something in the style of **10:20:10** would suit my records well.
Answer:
**6:01:26**
